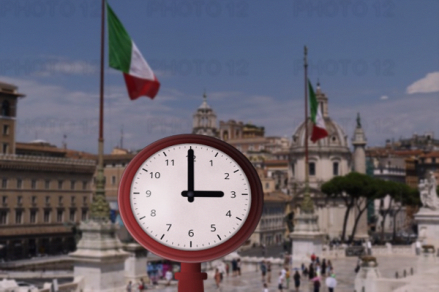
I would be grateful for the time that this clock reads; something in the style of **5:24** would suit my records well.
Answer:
**3:00**
